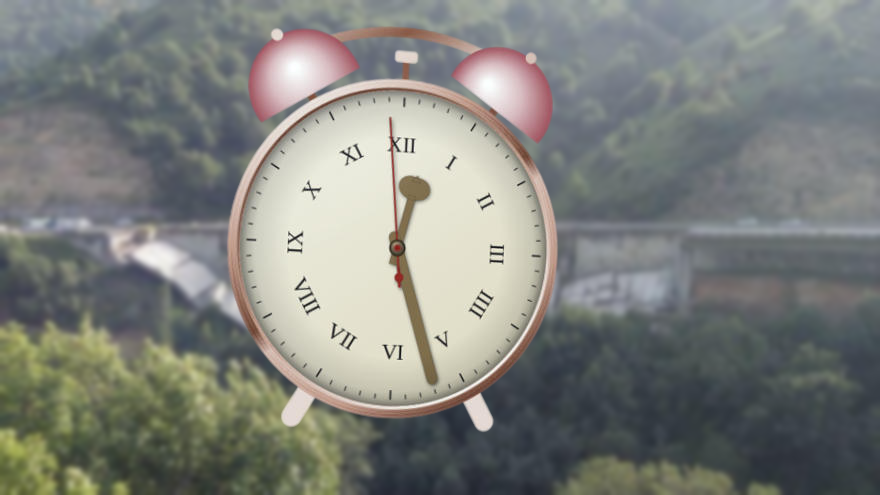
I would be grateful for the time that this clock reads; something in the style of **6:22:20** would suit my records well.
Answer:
**12:26:59**
